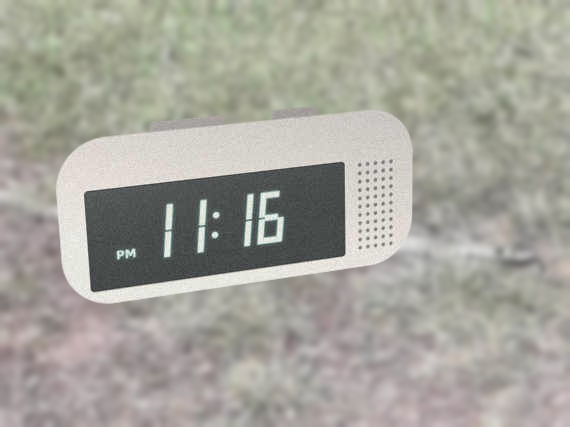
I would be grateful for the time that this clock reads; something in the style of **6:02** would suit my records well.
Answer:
**11:16**
